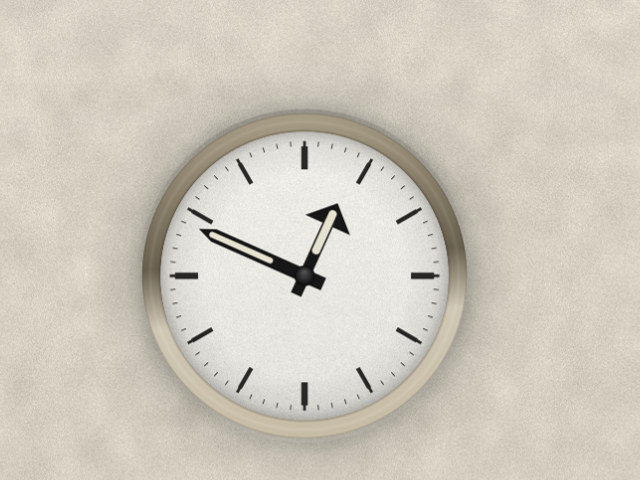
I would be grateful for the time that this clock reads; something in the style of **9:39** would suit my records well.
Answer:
**12:49**
